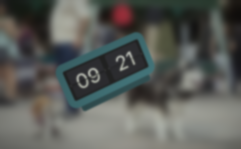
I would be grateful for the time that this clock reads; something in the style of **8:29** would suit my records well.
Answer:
**9:21**
